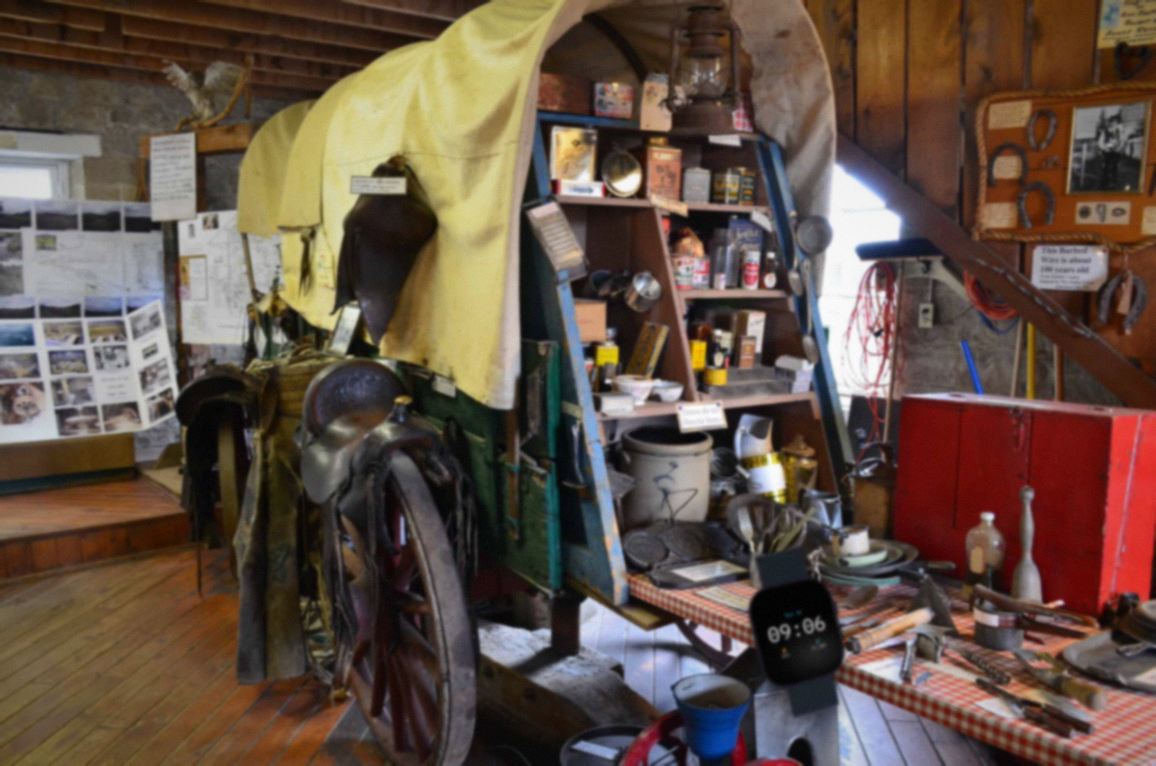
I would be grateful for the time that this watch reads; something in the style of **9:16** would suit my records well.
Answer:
**9:06**
